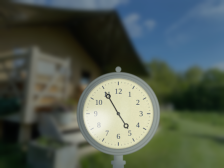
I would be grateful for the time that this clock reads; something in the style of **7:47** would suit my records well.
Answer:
**4:55**
